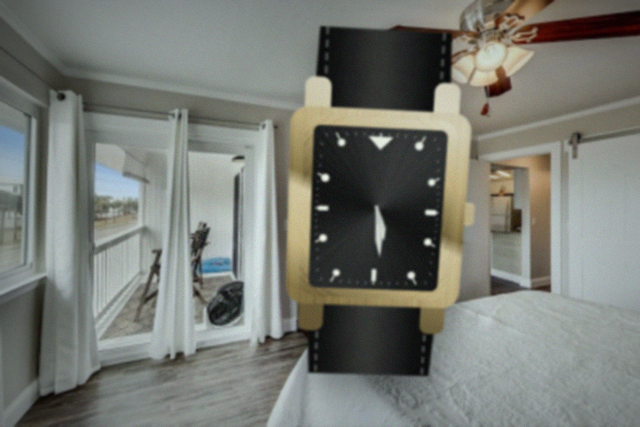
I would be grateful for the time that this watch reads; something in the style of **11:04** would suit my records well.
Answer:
**5:29**
